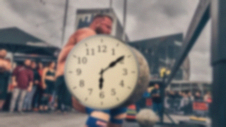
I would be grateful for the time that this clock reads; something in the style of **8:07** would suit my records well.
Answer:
**6:09**
